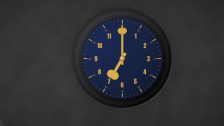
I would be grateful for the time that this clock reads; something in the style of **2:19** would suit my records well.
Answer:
**7:00**
